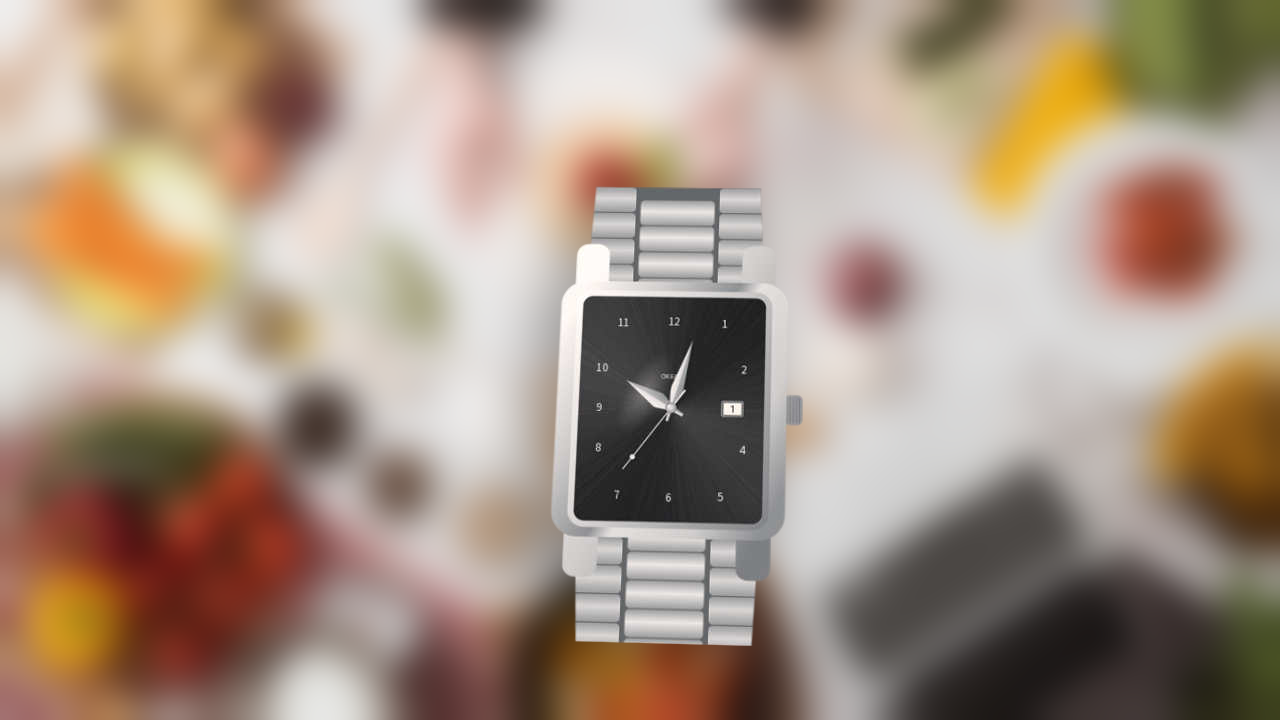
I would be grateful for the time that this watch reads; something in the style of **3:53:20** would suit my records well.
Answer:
**10:02:36**
